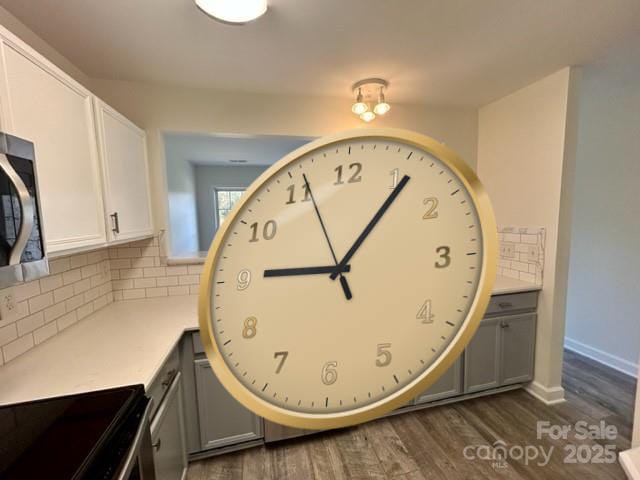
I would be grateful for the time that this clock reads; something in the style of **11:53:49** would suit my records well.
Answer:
**9:05:56**
